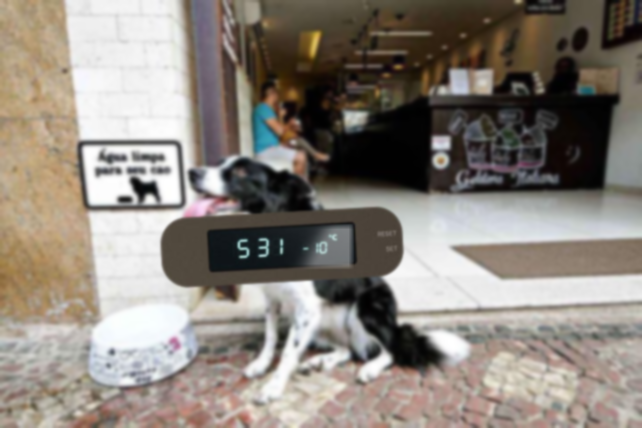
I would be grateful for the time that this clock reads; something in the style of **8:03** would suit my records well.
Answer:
**5:31**
